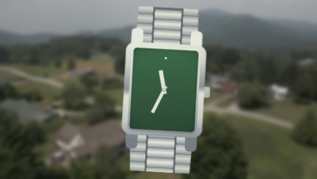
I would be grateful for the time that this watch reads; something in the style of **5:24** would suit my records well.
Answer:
**11:34**
